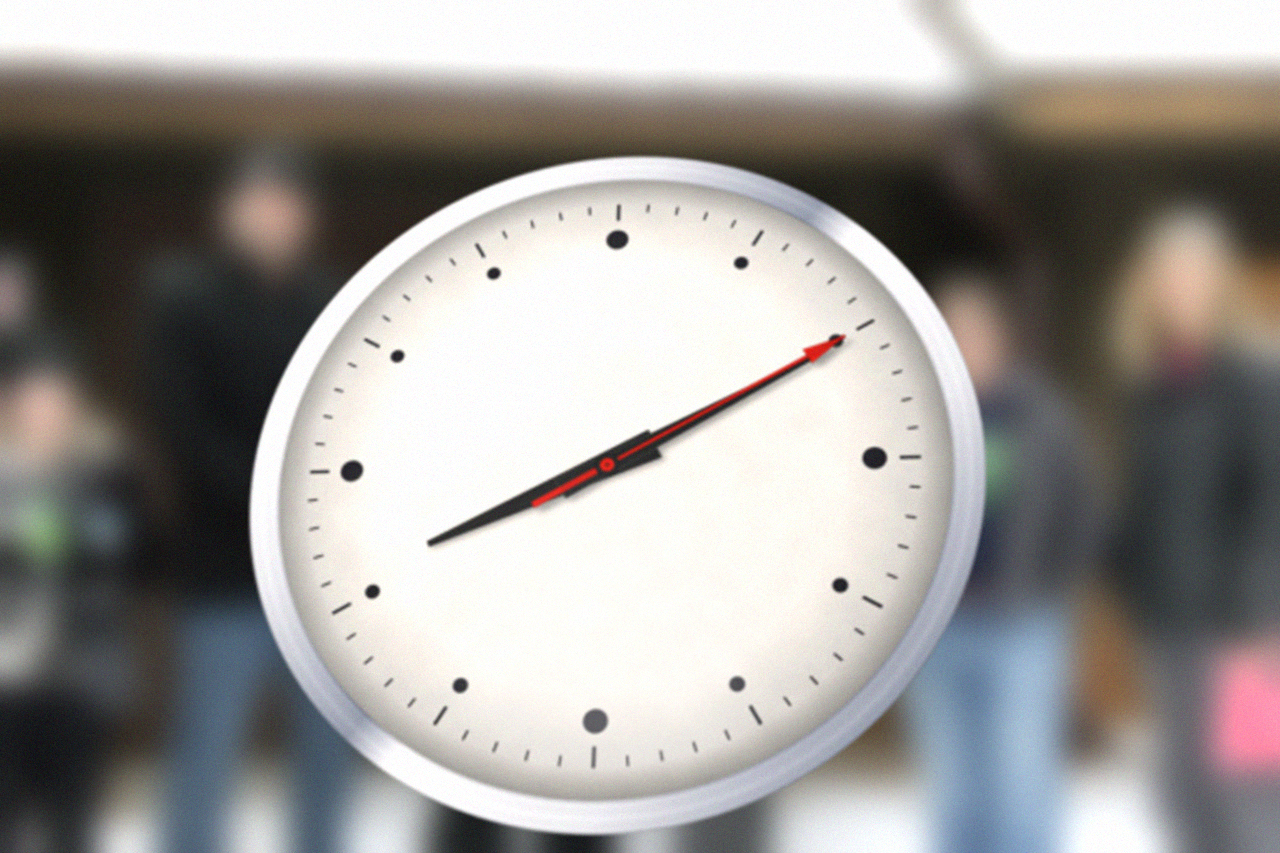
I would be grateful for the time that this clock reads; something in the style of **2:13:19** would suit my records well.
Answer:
**8:10:10**
